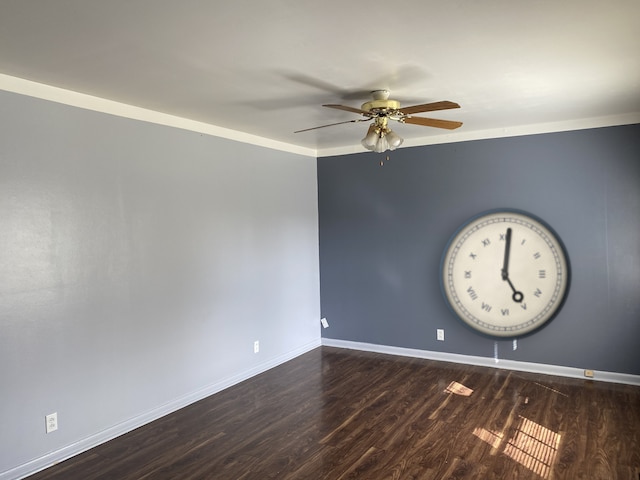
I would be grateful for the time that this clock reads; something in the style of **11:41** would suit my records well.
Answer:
**5:01**
